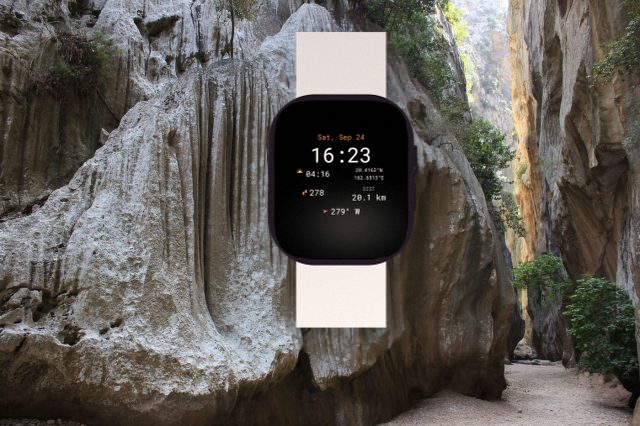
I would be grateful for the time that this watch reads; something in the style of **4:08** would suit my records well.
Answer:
**16:23**
